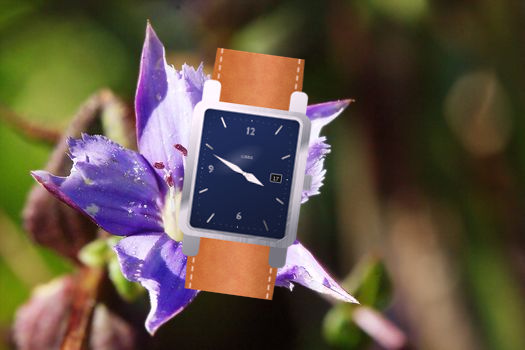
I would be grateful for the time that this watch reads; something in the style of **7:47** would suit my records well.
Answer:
**3:49**
